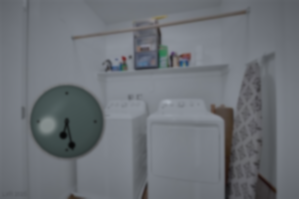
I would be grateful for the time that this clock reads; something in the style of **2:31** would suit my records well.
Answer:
**6:28**
